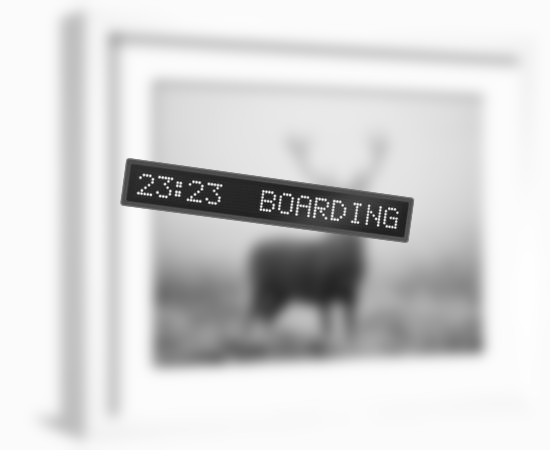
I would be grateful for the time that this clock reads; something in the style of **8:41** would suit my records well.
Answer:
**23:23**
